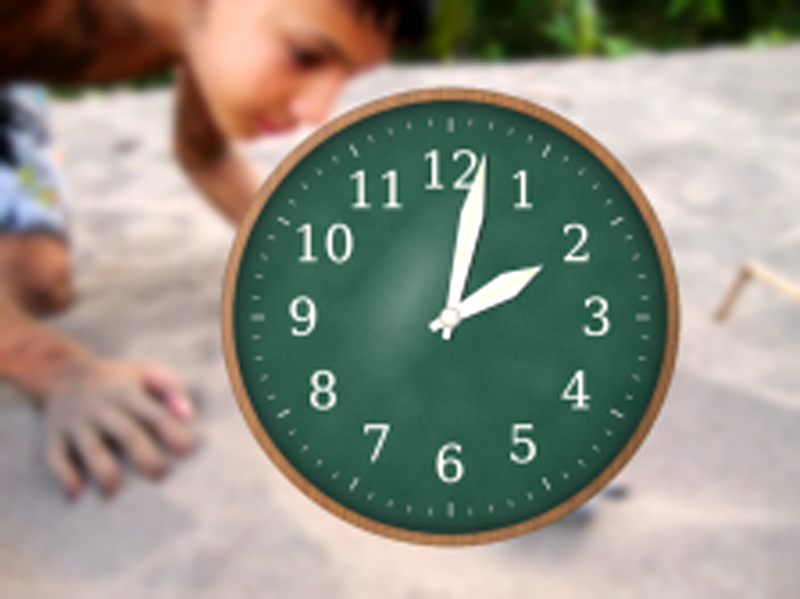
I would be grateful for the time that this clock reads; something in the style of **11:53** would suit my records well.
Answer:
**2:02**
